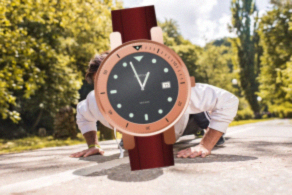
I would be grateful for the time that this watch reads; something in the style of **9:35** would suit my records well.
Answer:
**12:57**
